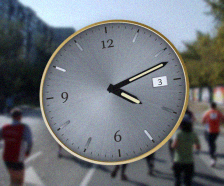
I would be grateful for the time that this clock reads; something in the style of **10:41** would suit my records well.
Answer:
**4:12**
